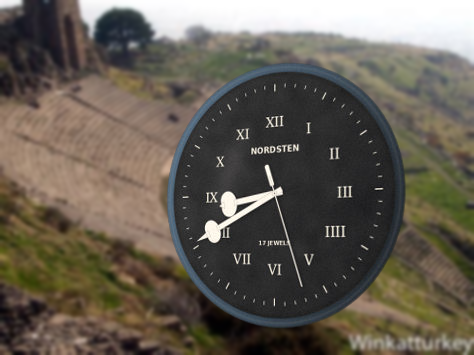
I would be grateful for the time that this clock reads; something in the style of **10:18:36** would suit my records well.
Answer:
**8:40:27**
